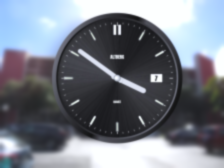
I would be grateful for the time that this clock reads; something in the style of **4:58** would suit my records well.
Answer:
**3:51**
